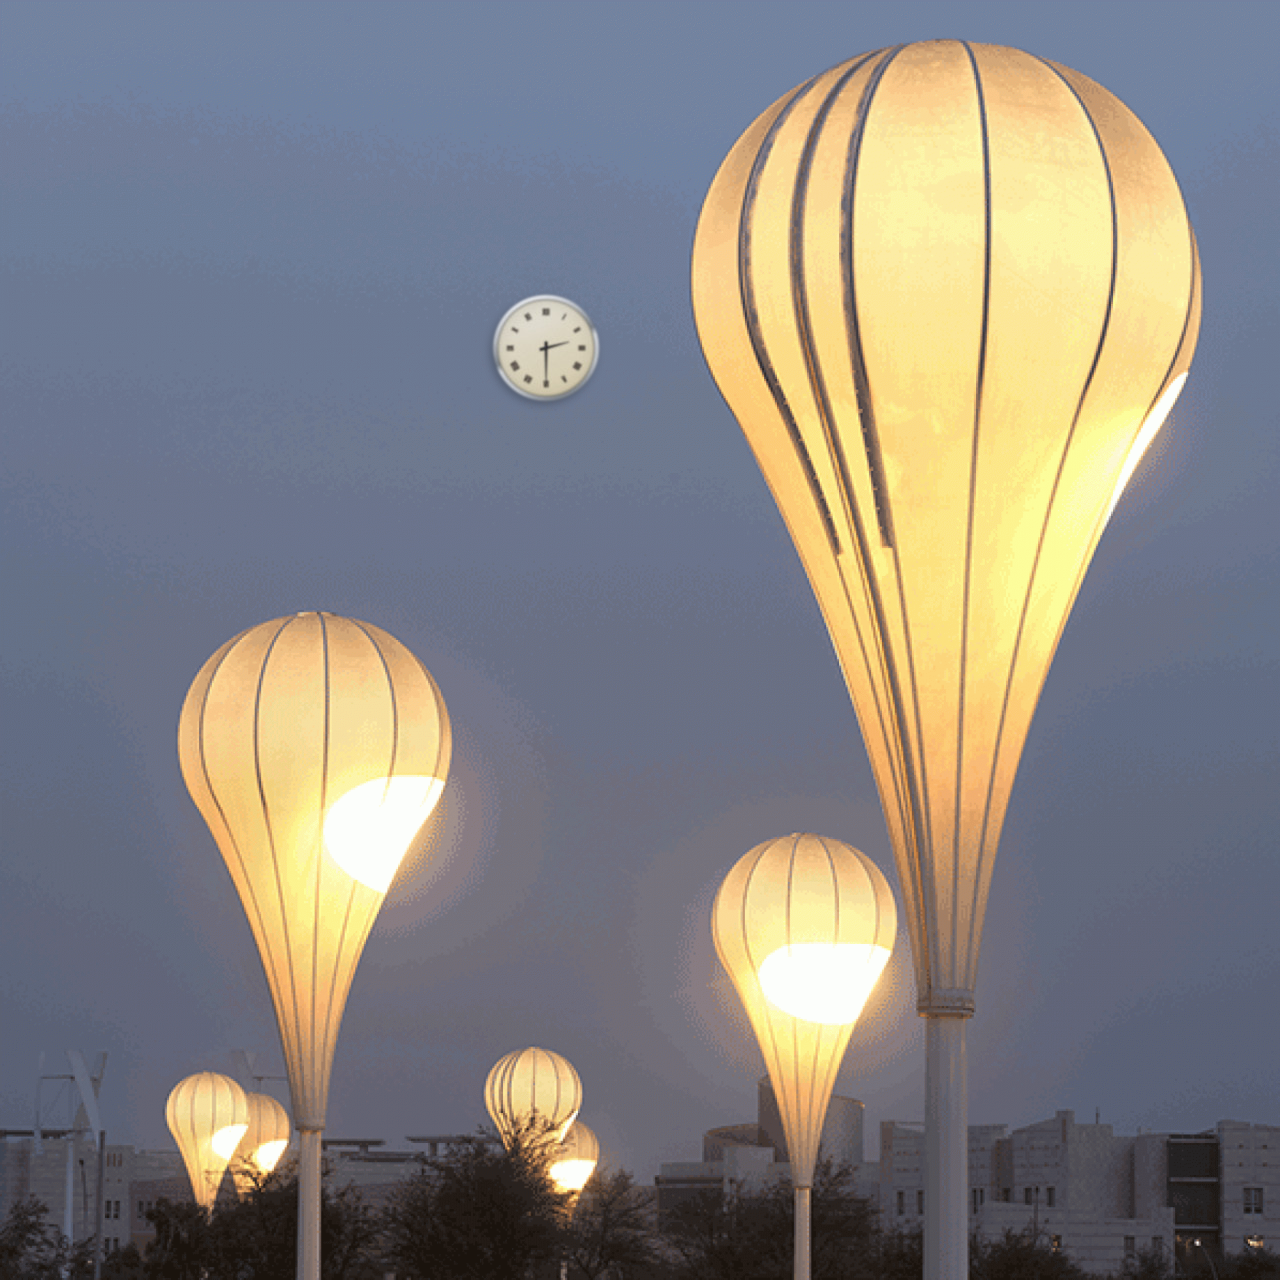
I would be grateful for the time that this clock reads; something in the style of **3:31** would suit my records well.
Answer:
**2:30**
